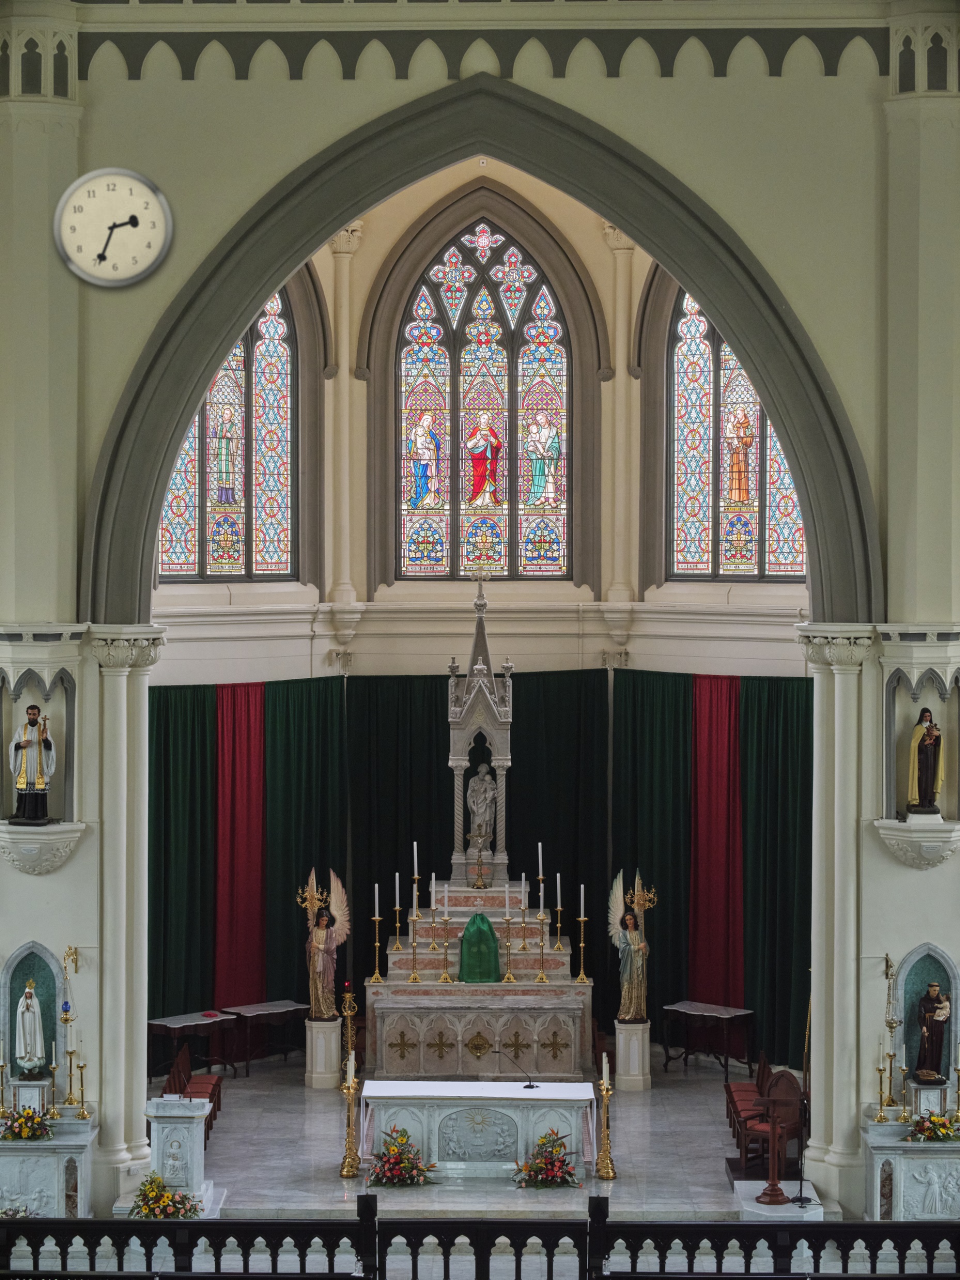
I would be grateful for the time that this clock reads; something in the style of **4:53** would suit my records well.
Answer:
**2:34**
